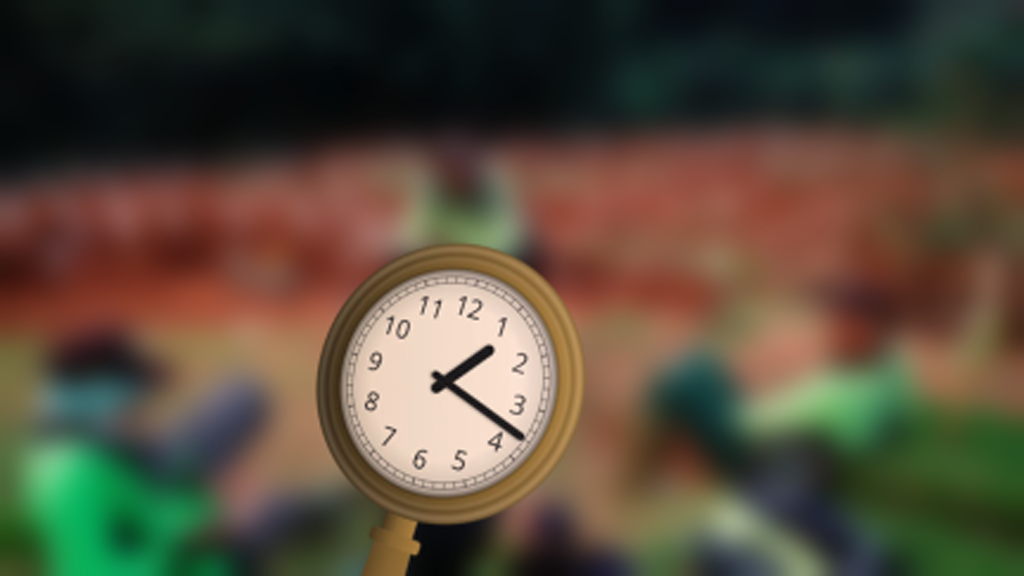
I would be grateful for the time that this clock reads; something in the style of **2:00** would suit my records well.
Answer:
**1:18**
